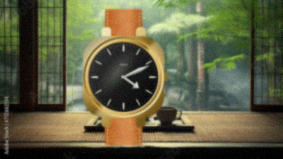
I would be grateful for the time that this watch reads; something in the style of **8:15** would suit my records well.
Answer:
**4:11**
